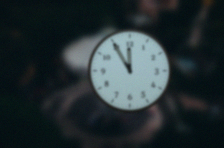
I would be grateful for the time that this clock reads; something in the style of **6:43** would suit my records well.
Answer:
**11:55**
